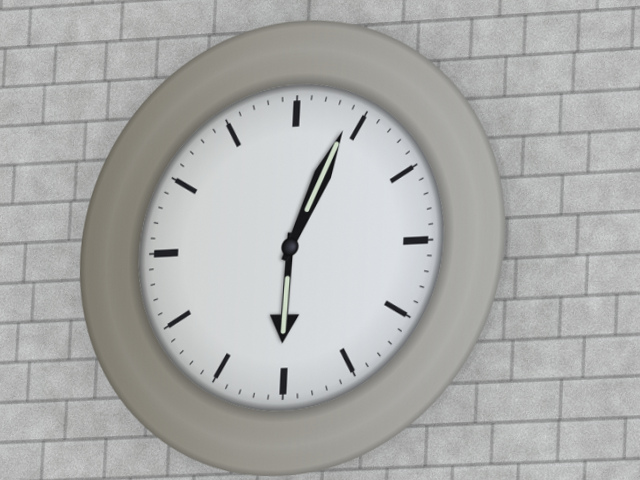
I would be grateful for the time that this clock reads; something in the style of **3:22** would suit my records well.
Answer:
**6:04**
